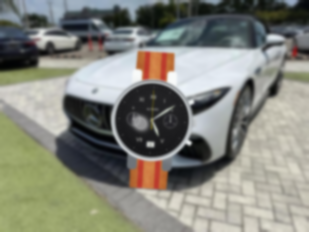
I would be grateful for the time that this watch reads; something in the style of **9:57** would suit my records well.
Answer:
**5:09**
